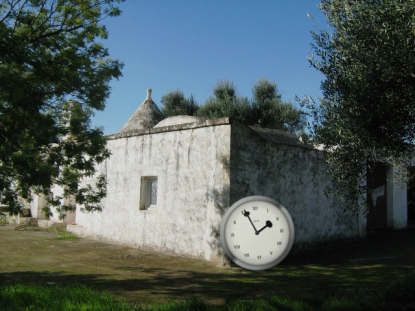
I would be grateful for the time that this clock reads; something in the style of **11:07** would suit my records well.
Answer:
**1:56**
